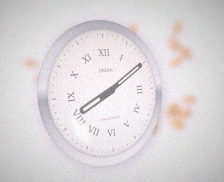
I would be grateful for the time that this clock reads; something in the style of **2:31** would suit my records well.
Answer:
**8:10**
